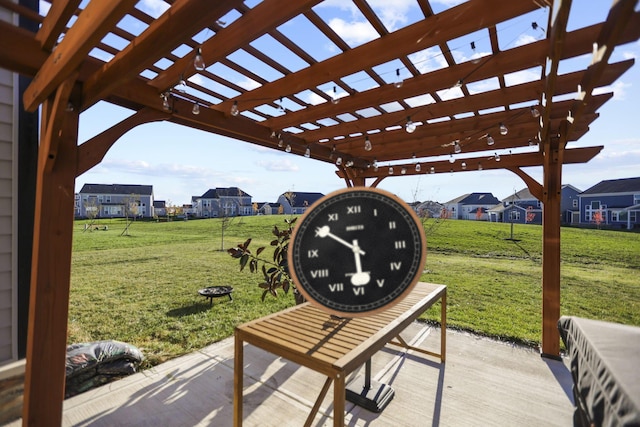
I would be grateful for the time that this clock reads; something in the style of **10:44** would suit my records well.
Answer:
**5:51**
